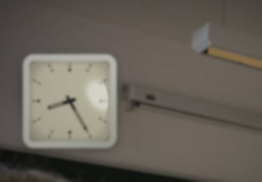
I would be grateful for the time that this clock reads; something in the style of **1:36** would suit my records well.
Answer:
**8:25**
